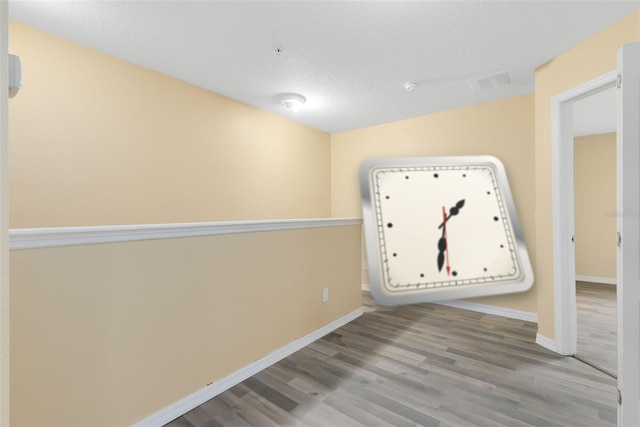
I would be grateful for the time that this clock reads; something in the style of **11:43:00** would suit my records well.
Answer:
**1:32:31**
